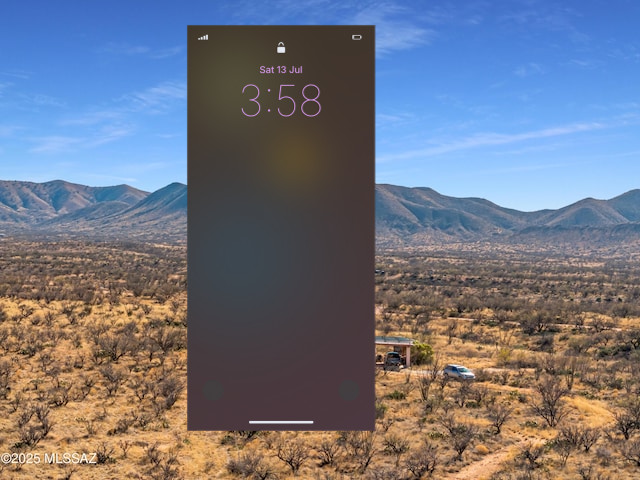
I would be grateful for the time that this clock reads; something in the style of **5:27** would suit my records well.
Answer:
**3:58**
